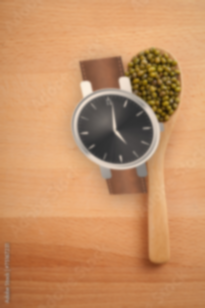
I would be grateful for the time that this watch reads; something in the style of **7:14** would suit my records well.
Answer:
**5:01**
